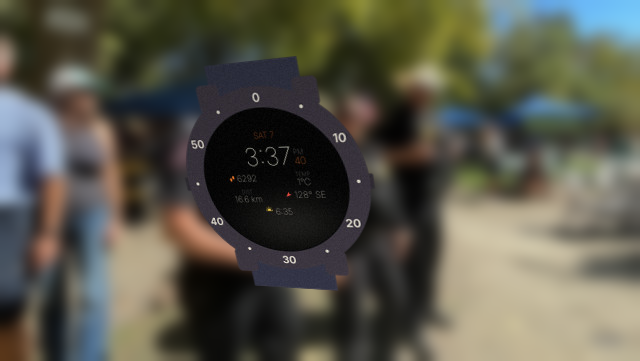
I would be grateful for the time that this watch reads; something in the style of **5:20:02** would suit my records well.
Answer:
**3:37:40**
